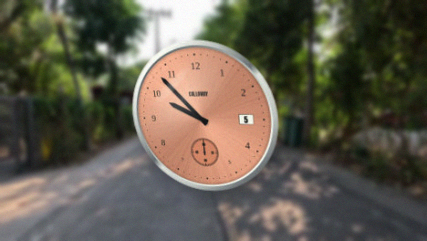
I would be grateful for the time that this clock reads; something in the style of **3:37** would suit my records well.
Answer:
**9:53**
